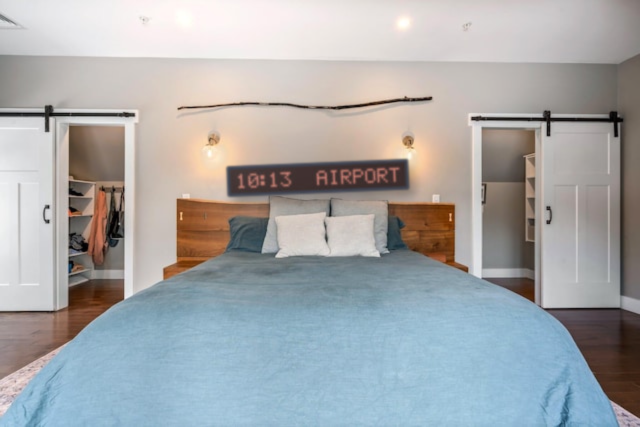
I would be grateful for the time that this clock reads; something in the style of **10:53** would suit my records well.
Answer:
**10:13**
